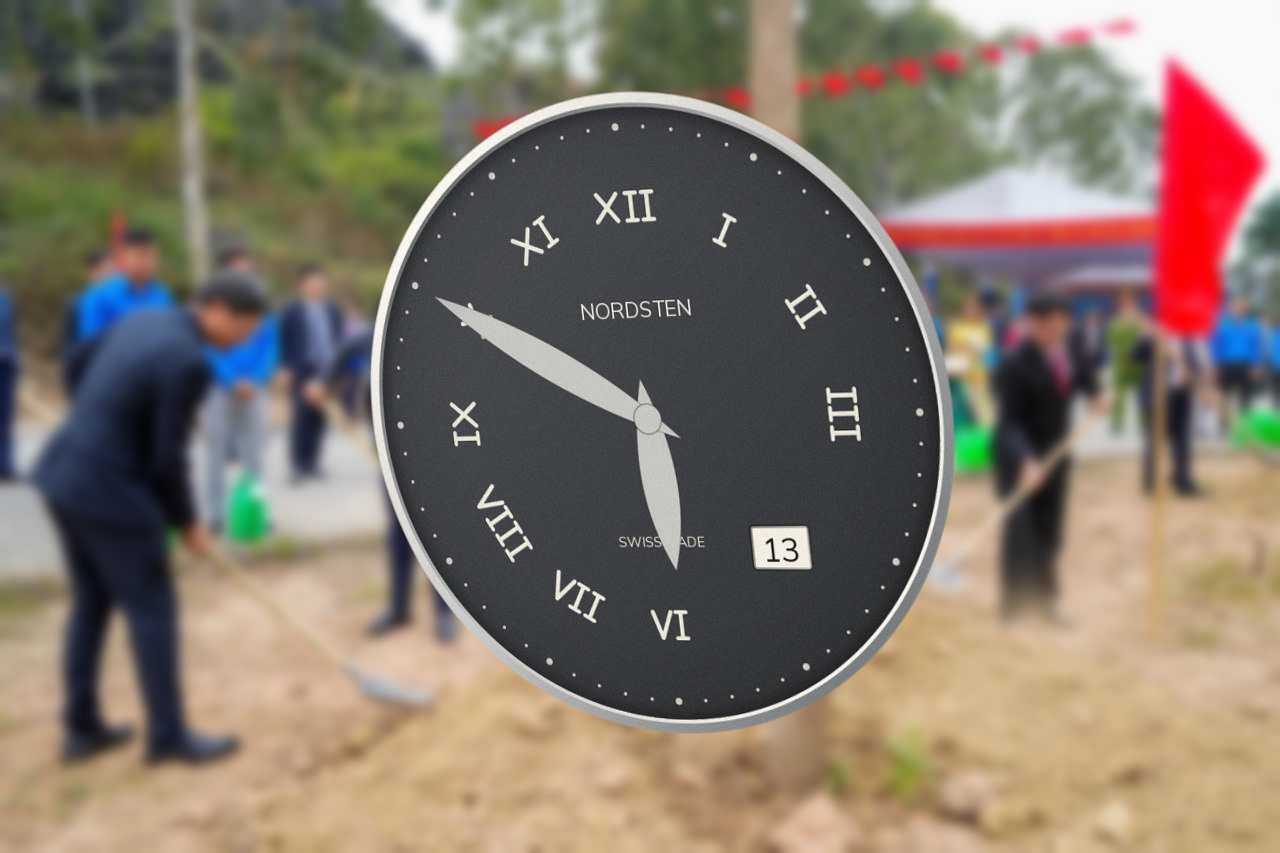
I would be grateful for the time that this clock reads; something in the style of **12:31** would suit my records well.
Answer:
**5:50**
